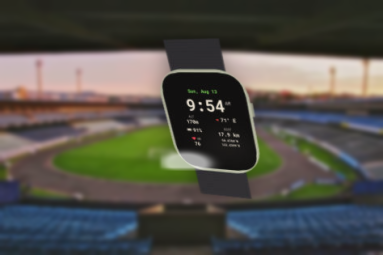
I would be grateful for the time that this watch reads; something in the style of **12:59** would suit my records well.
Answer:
**9:54**
